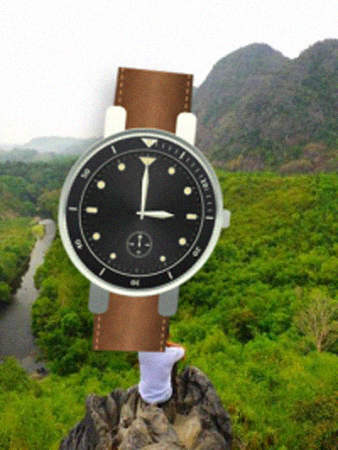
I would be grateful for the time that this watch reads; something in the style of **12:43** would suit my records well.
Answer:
**3:00**
